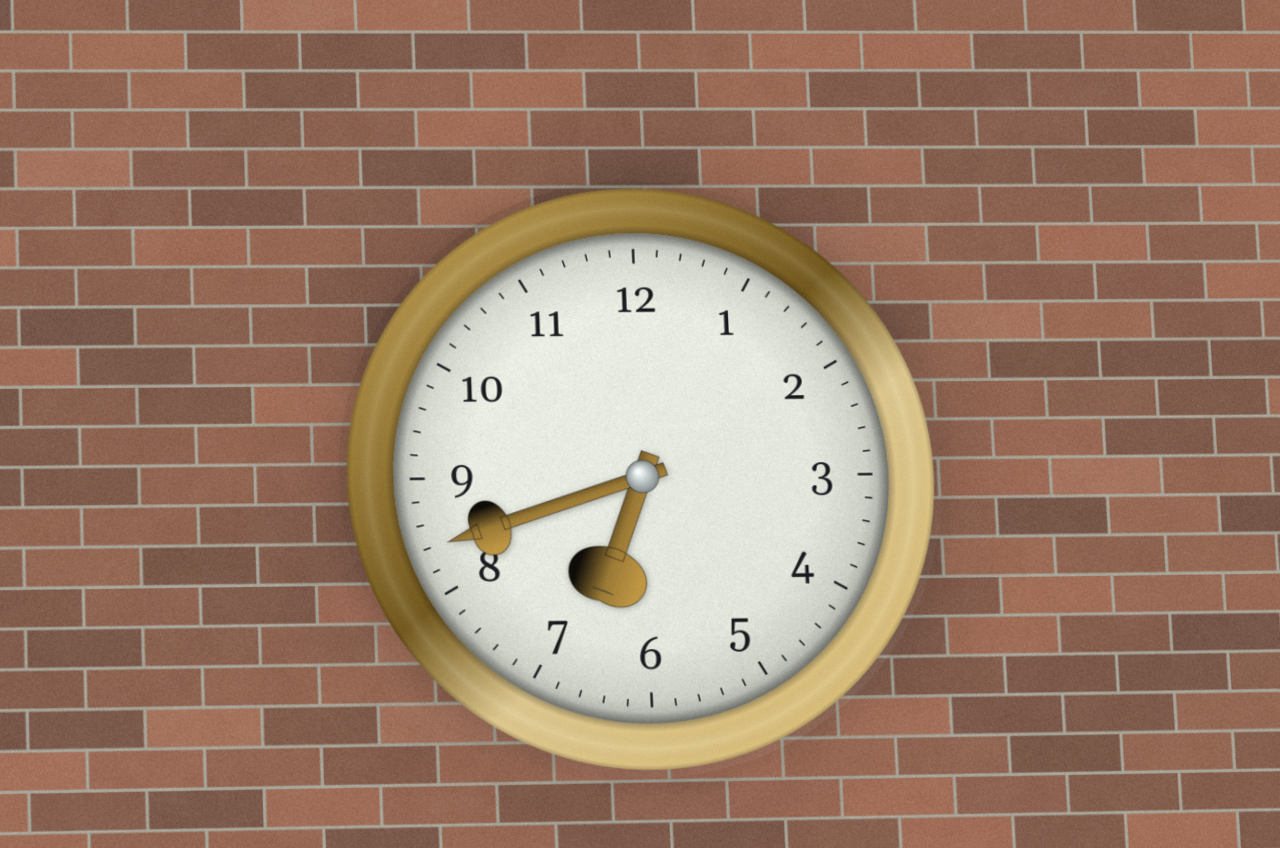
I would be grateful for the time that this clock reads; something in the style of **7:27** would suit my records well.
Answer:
**6:42**
